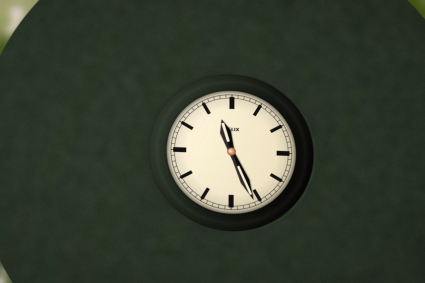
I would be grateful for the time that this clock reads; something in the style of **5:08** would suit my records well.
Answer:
**11:26**
